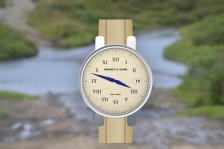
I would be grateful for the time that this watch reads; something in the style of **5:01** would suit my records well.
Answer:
**3:48**
